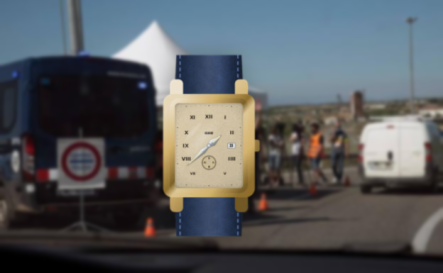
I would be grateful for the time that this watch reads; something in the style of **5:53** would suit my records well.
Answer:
**1:38**
